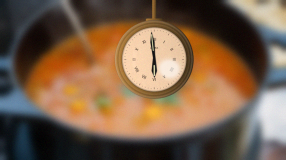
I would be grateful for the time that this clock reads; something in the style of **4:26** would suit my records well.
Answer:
**5:59**
